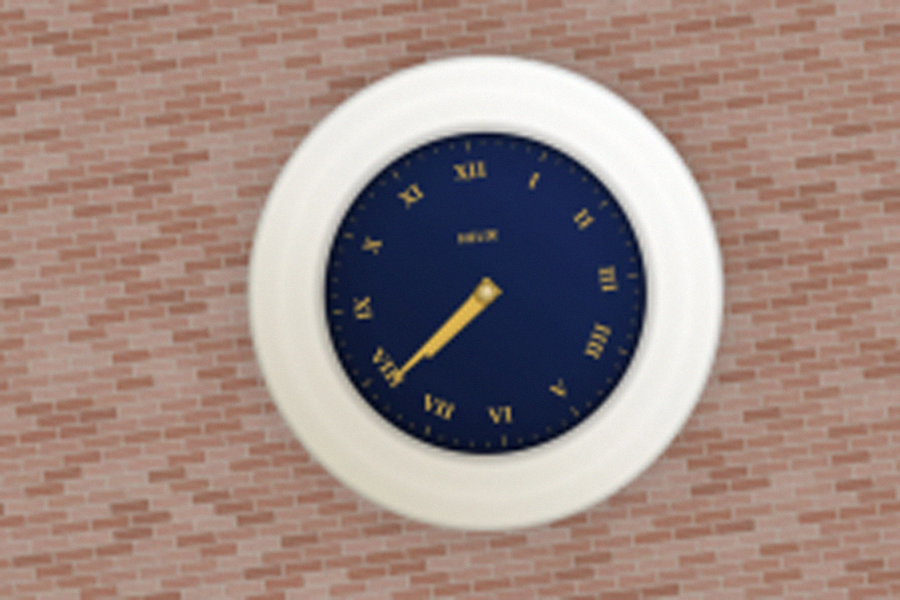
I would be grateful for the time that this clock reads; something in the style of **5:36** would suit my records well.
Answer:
**7:39**
